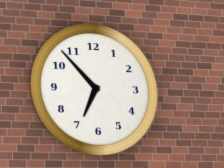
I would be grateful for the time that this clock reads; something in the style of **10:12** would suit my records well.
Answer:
**6:53**
